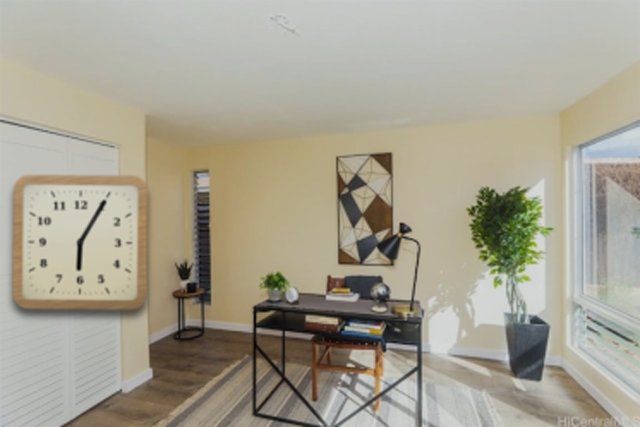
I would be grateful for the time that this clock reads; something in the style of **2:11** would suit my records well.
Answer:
**6:05**
